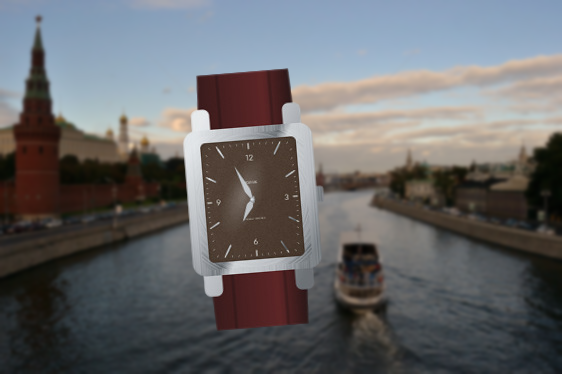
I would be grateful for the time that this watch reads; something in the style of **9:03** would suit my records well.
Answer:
**6:56**
